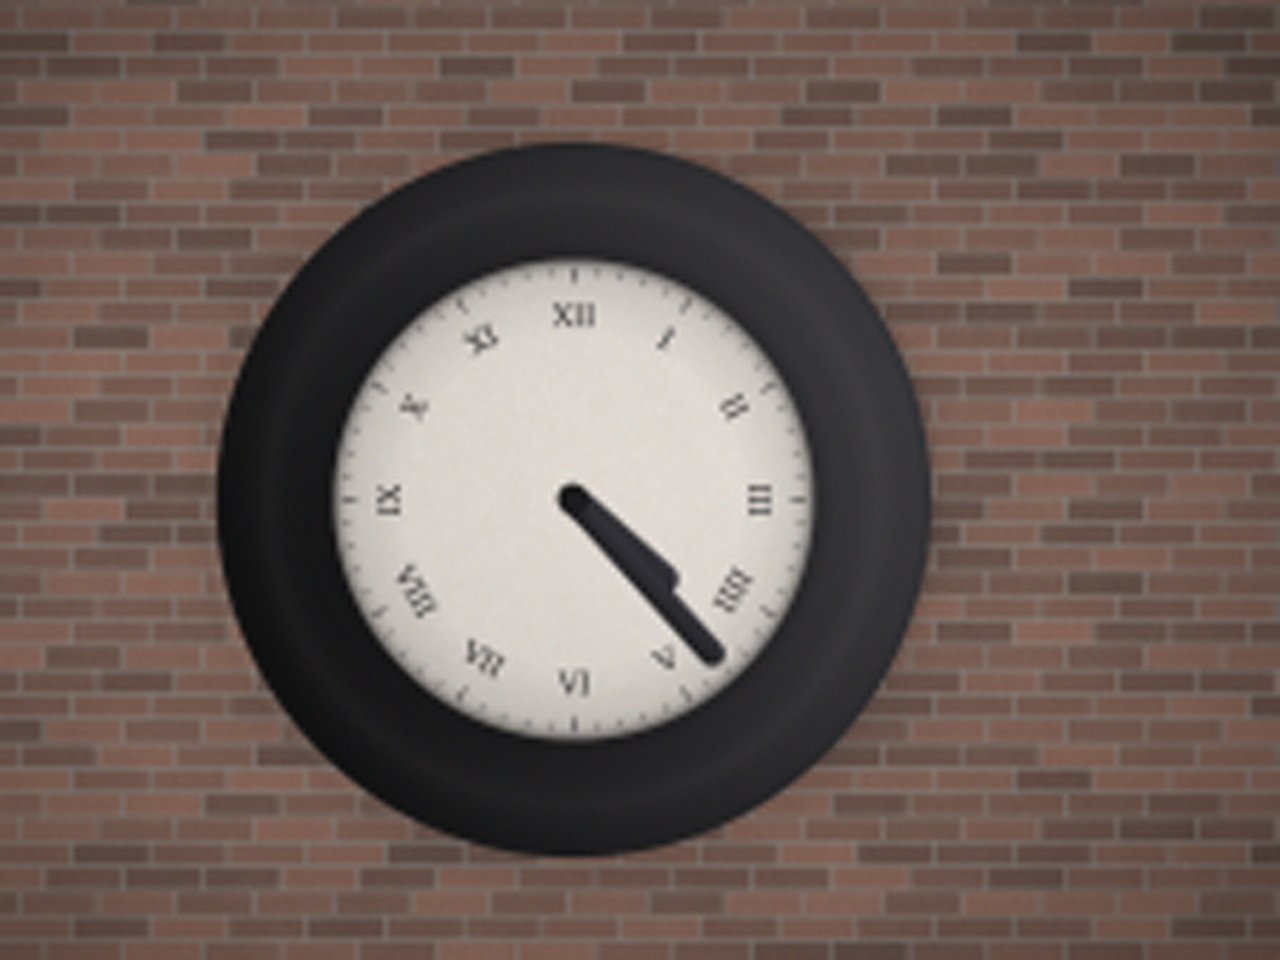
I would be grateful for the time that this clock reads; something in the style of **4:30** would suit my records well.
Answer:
**4:23**
